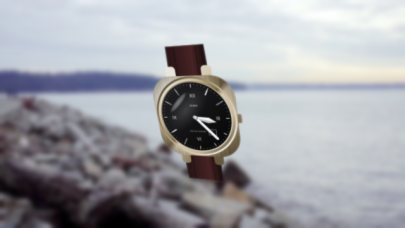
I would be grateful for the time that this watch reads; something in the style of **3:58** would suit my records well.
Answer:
**3:23**
